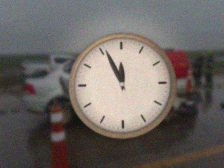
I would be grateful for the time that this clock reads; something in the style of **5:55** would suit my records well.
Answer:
**11:56**
